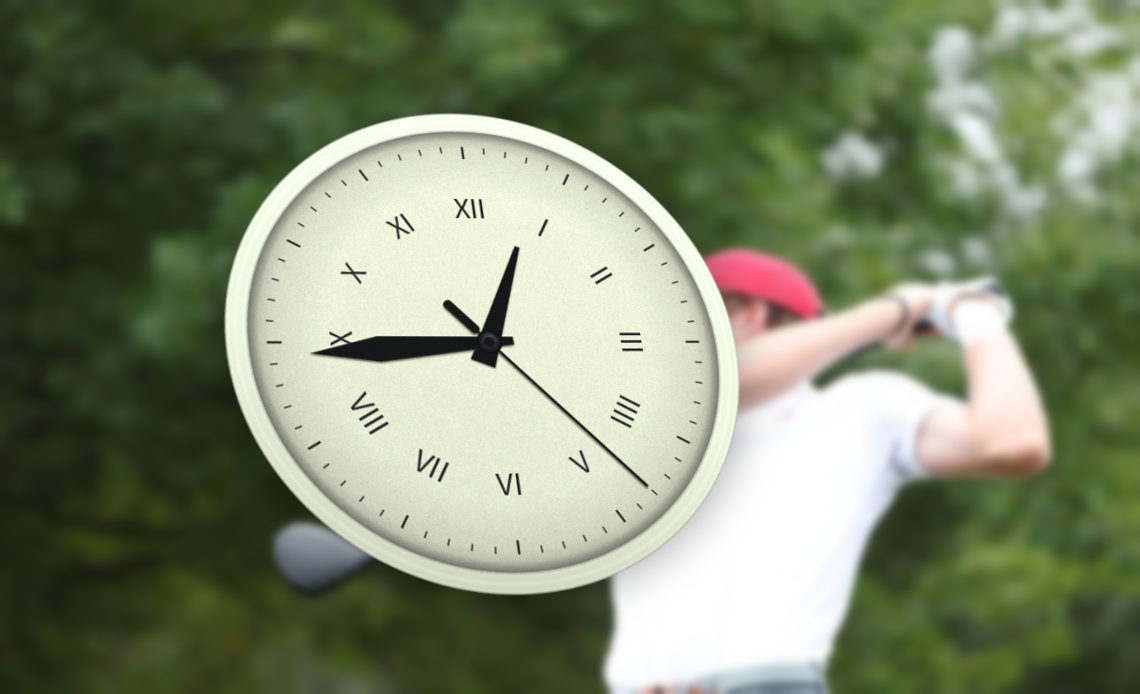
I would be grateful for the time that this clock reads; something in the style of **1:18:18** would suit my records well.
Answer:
**12:44:23**
